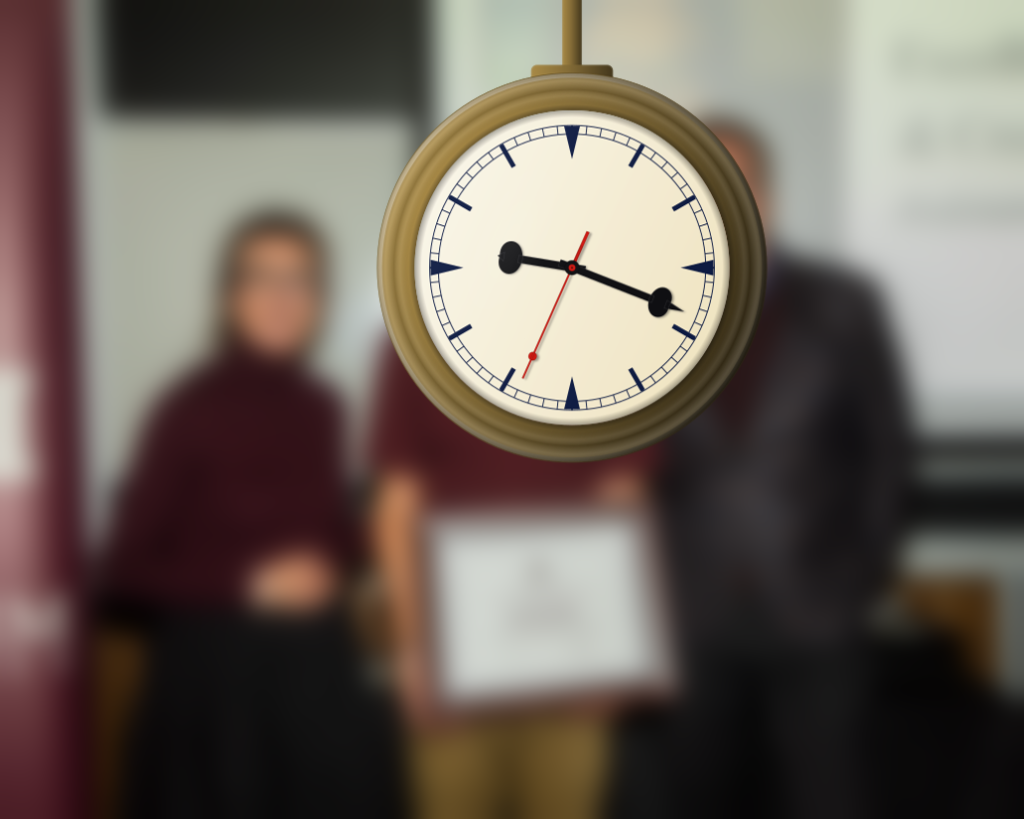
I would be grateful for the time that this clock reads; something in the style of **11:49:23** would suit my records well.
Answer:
**9:18:34**
